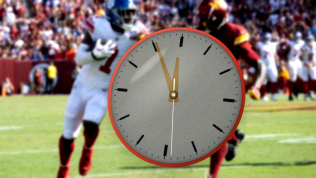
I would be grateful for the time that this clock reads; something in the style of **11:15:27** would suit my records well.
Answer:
**11:55:29**
